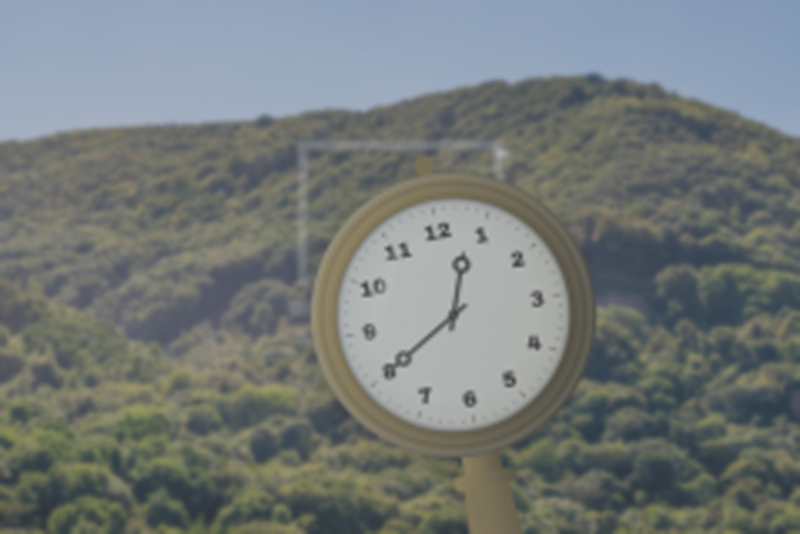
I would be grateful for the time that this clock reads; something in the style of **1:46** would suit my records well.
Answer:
**12:40**
